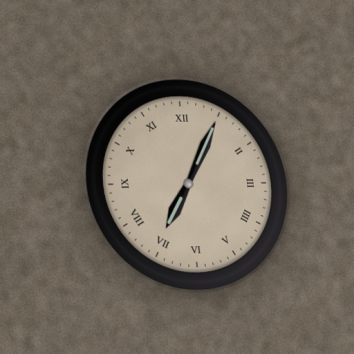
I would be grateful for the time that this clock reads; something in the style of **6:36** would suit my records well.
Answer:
**7:05**
